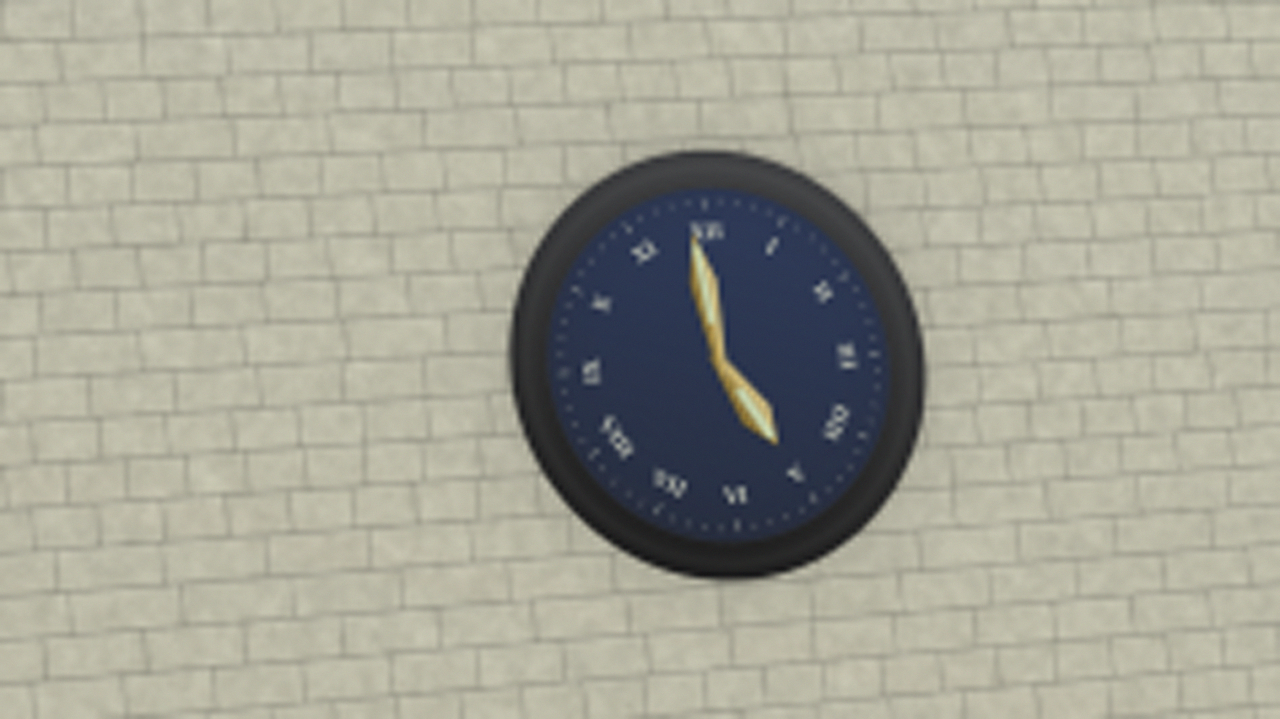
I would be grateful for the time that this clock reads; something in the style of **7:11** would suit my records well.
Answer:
**4:59**
